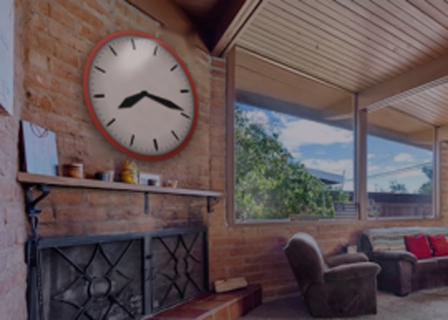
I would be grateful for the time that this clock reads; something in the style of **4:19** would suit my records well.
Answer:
**8:19**
